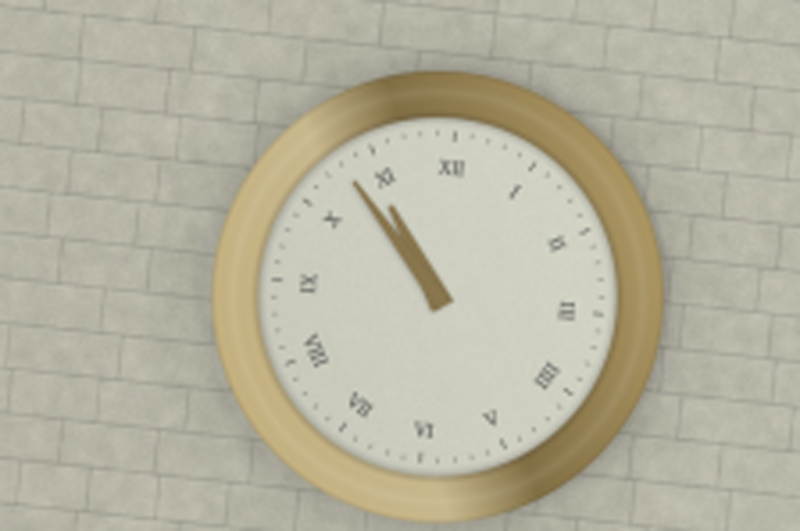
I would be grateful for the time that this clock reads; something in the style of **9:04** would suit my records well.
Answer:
**10:53**
